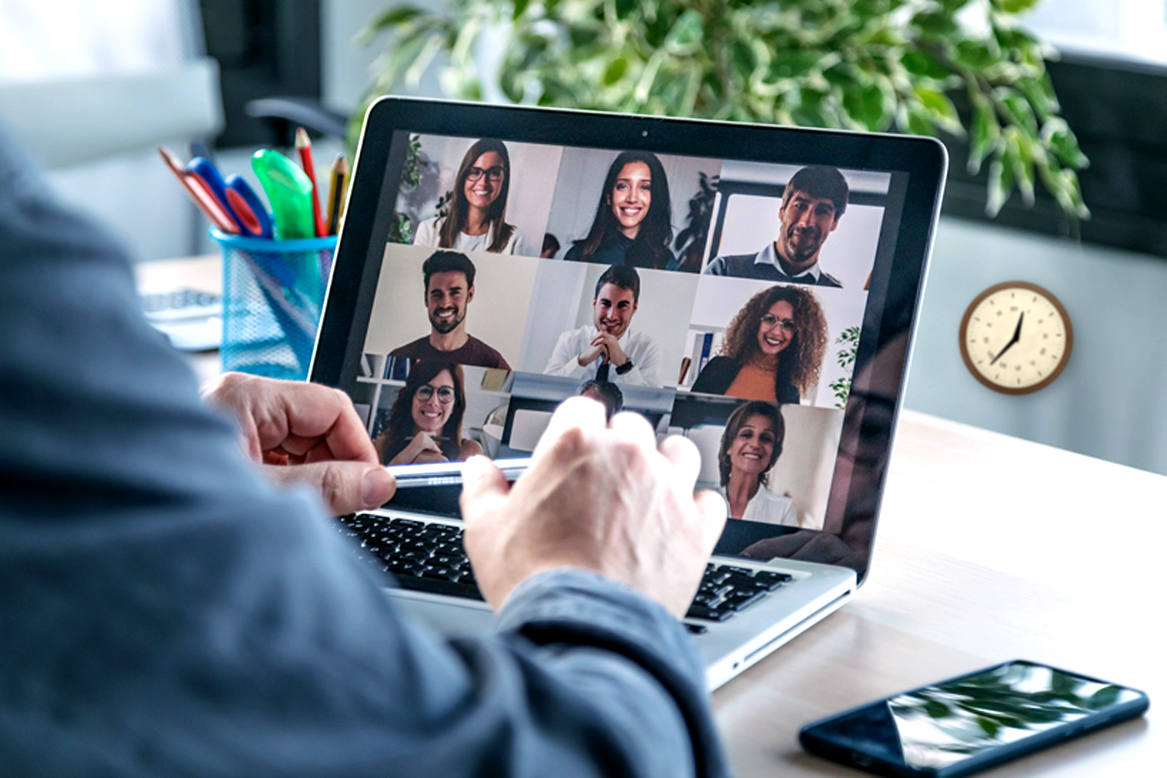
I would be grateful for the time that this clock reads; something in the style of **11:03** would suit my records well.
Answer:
**12:38**
